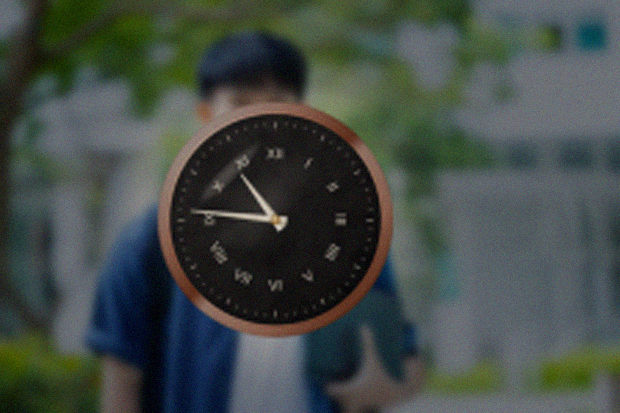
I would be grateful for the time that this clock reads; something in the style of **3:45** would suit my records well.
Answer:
**10:46**
